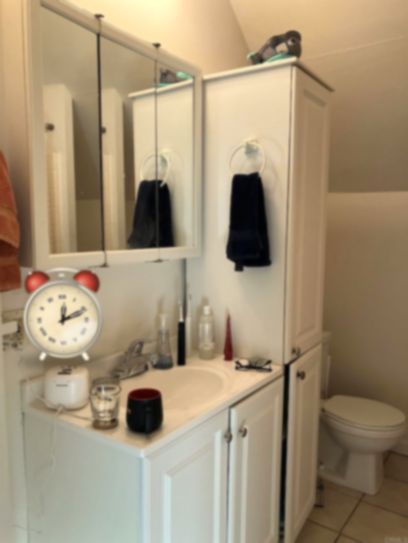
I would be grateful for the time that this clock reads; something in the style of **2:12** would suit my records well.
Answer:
**12:11**
